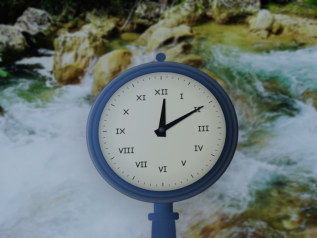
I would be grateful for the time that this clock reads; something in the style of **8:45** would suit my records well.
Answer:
**12:10**
